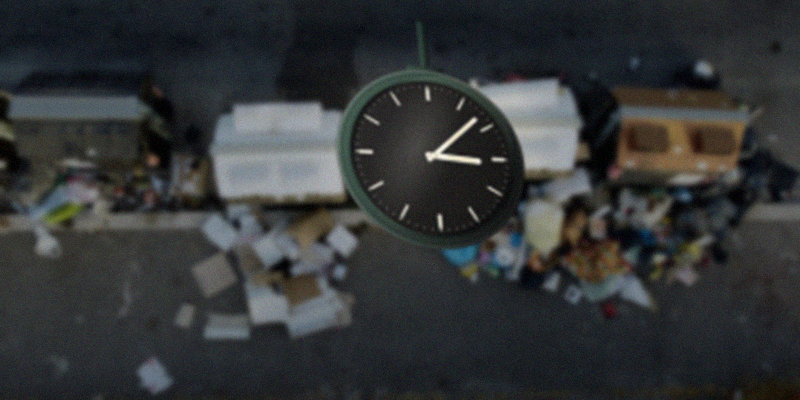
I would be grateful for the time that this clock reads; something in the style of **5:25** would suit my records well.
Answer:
**3:08**
